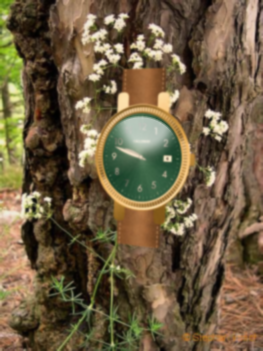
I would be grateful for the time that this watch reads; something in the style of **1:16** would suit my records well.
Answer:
**9:48**
